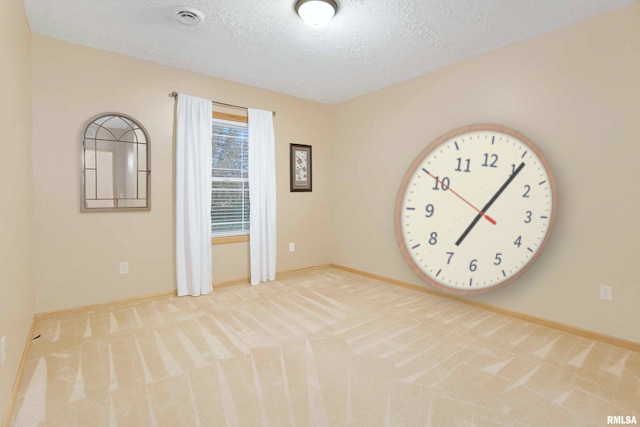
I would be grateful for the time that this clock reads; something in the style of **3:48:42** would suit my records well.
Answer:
**7:05:50**
